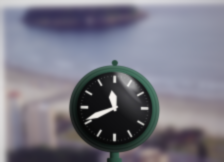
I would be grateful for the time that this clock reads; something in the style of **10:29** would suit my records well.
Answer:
**11:41**
